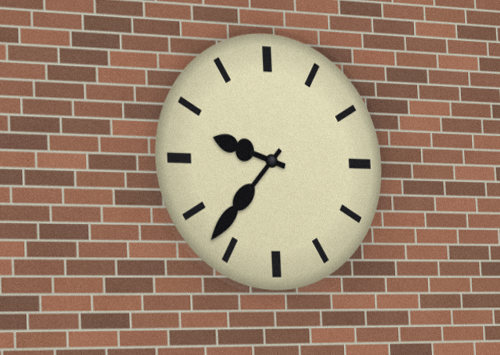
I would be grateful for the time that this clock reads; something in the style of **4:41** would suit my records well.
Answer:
**9:37**
